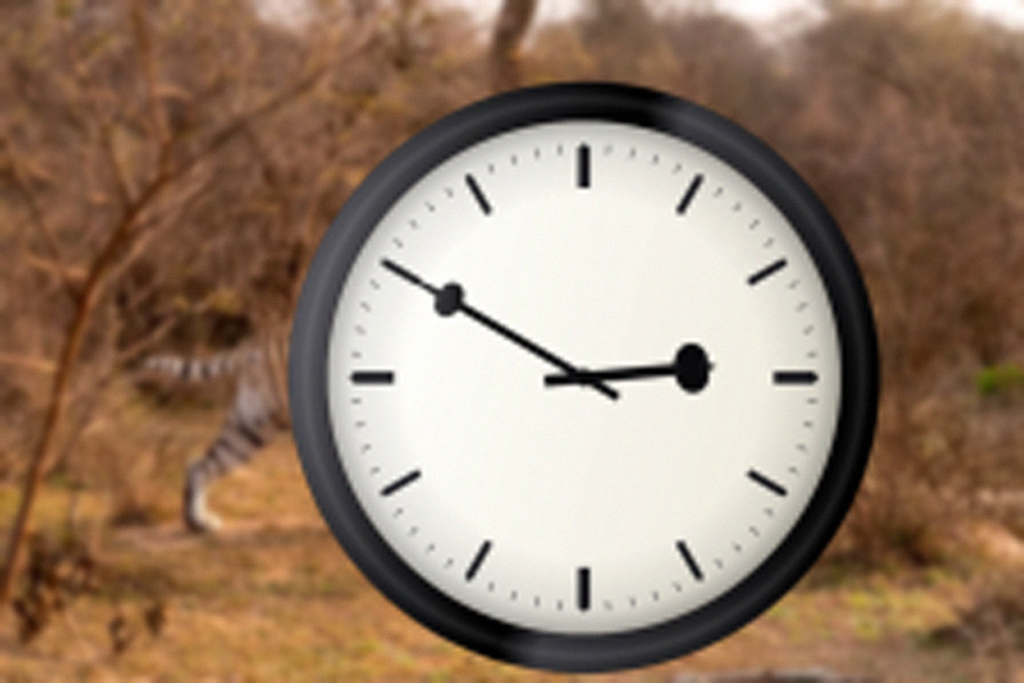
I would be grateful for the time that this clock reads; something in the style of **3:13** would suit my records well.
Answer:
**2:50**
